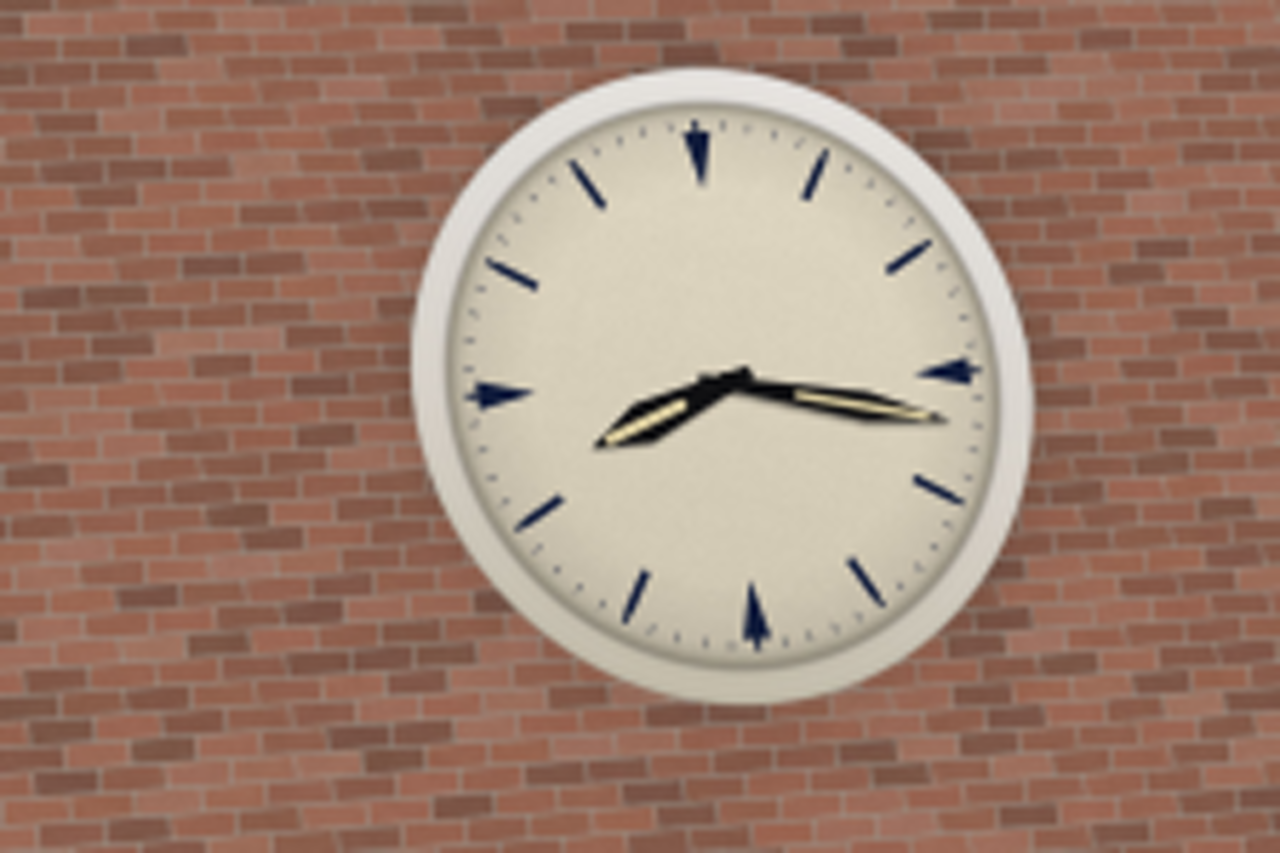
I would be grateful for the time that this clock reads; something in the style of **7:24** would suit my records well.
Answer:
**8:17**
